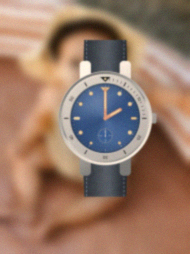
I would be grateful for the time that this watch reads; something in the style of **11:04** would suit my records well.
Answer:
**2:00**
